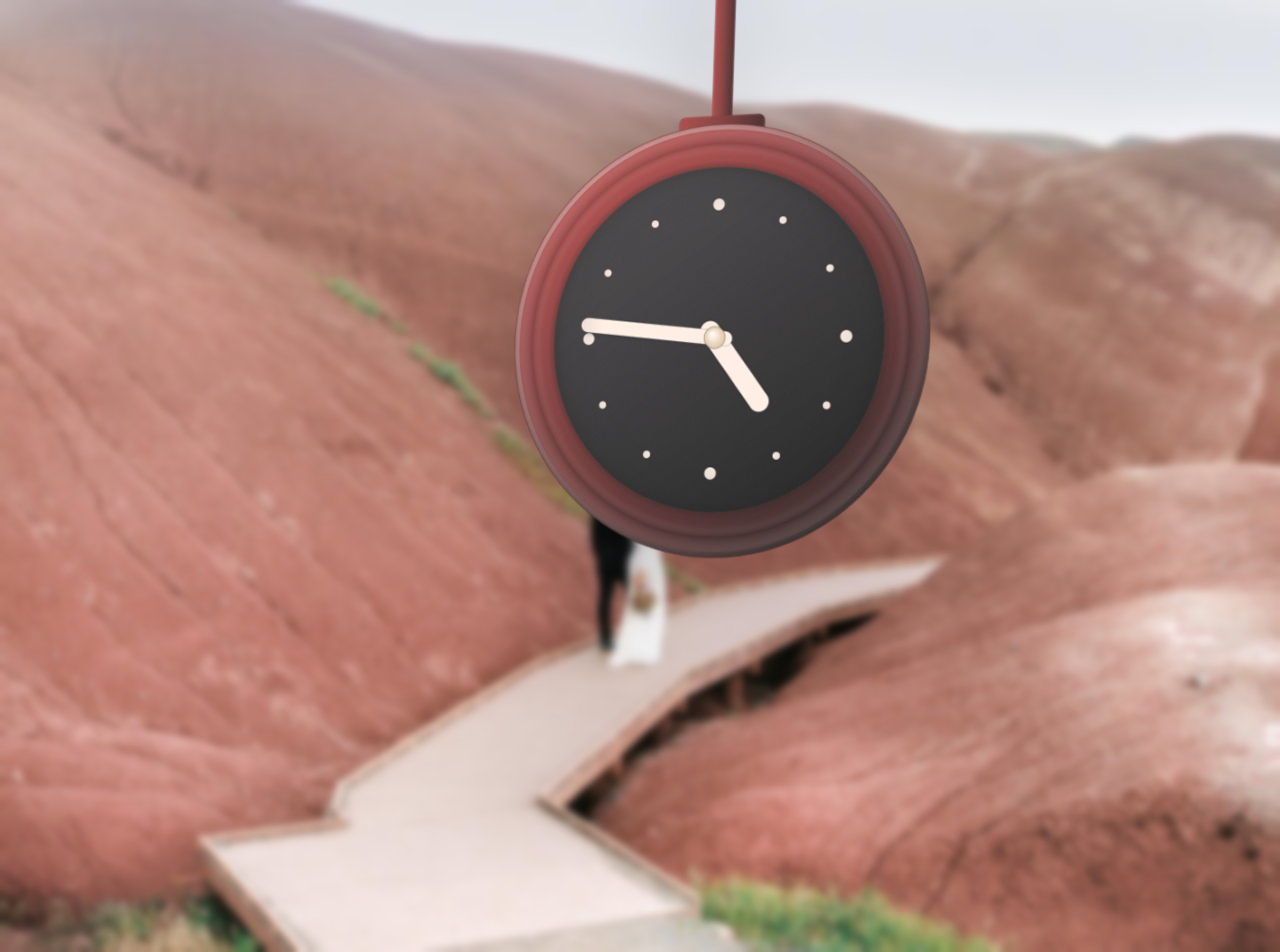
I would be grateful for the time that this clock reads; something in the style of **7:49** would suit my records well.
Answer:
**4:46**
